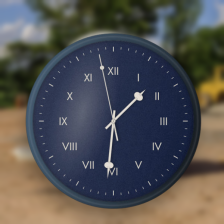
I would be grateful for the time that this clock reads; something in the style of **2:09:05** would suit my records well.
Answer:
**1:30:58**
